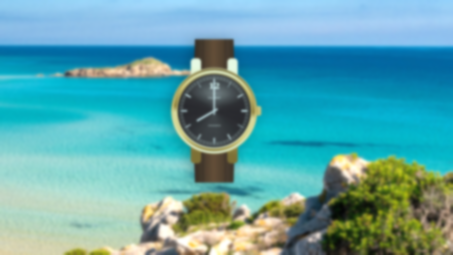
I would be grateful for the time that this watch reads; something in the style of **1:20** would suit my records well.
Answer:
**8:00**
